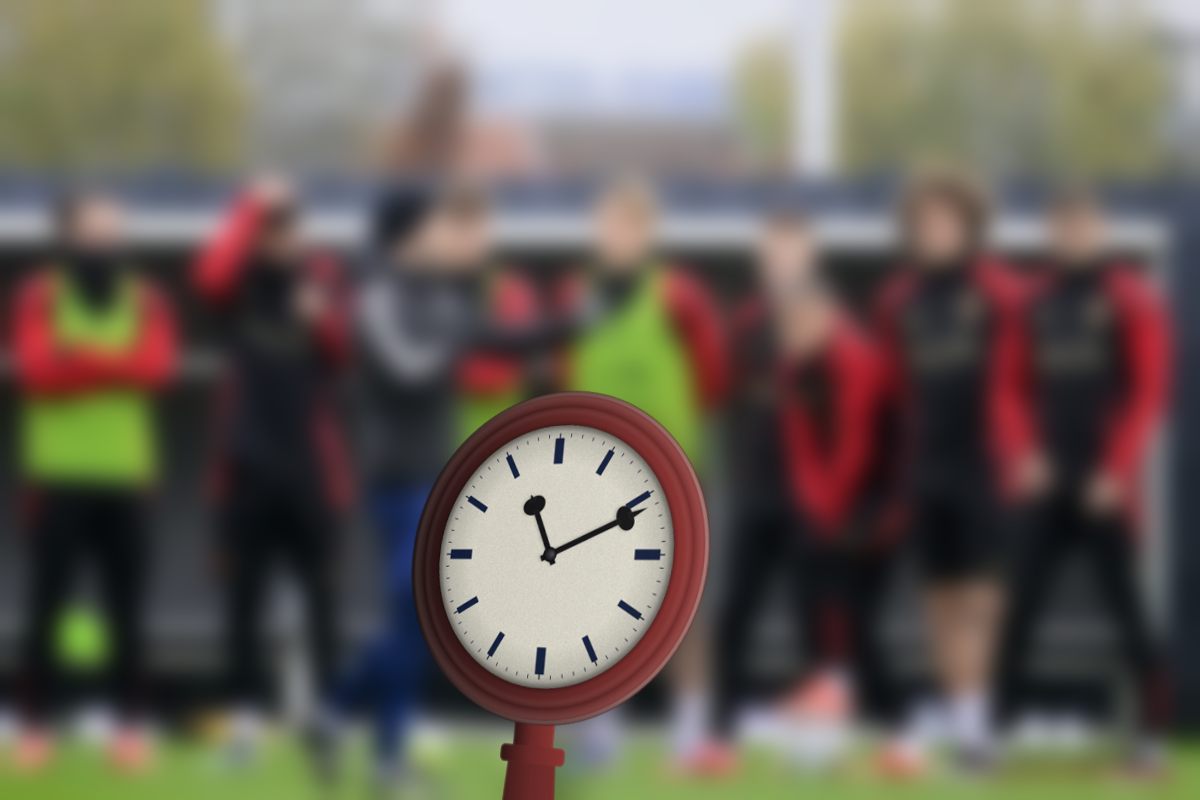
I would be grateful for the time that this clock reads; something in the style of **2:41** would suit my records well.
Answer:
**11:11**
